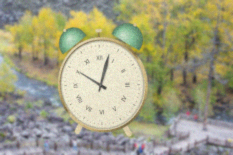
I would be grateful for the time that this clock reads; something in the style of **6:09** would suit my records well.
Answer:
**10:03**
